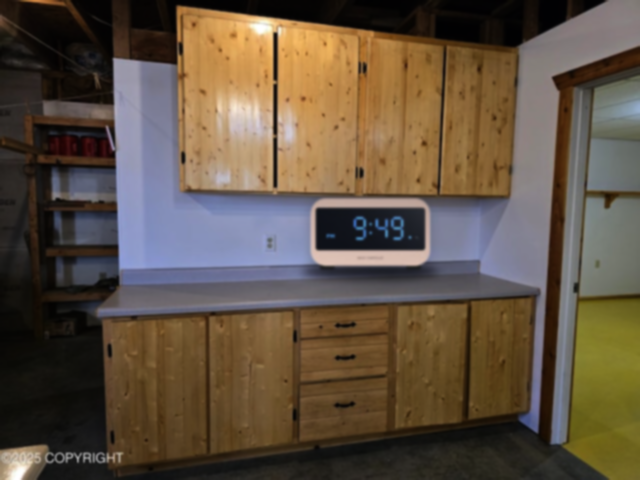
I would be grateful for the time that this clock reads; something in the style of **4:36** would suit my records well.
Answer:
**9:49**
